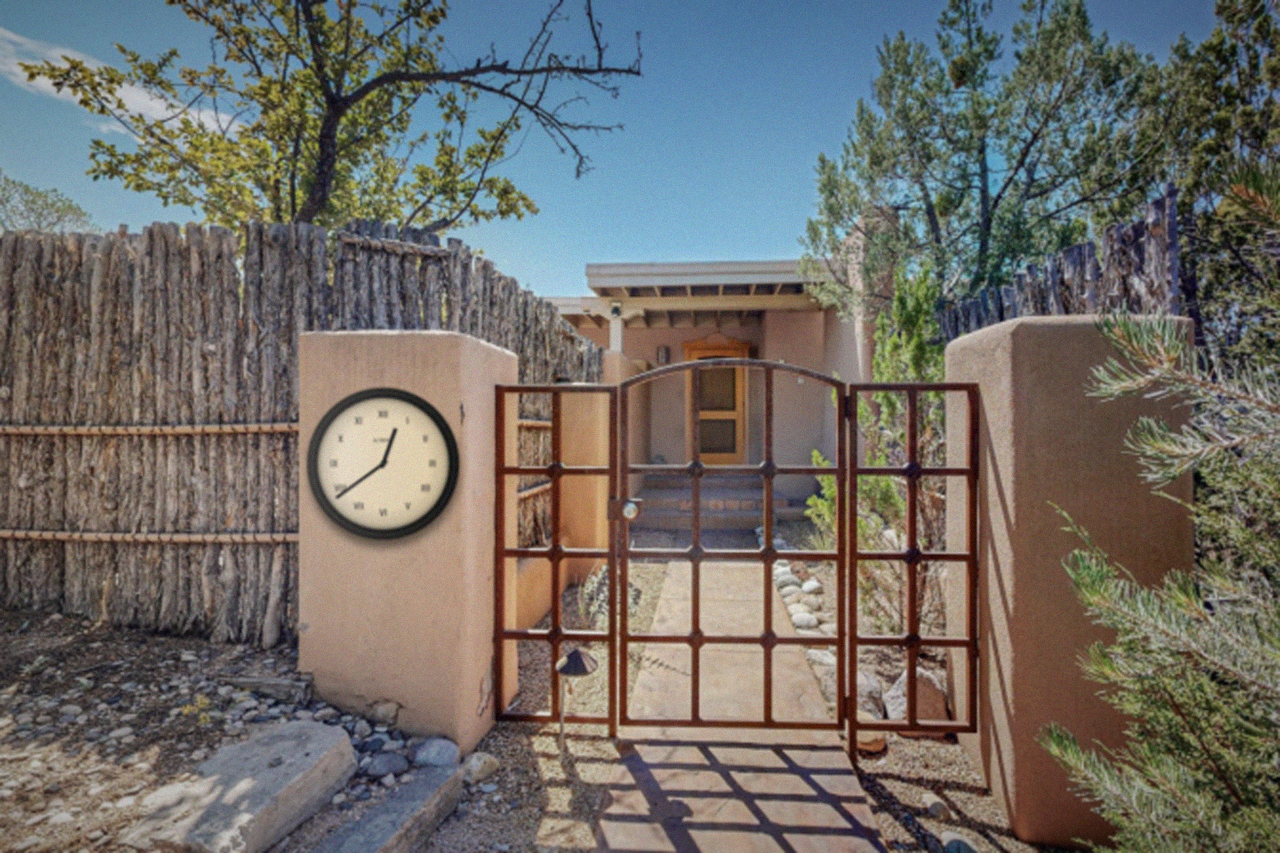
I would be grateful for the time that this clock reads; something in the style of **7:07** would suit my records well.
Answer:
**12:39**
